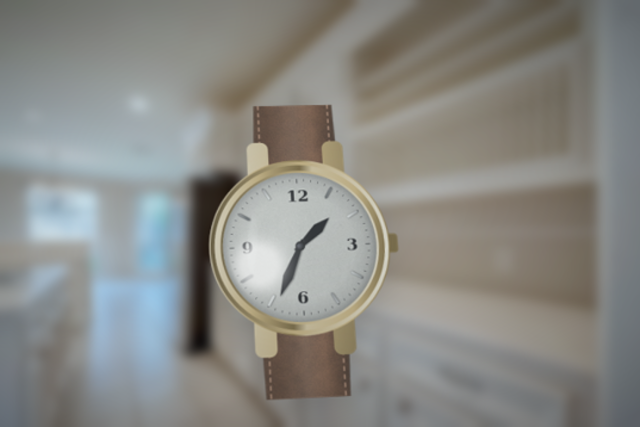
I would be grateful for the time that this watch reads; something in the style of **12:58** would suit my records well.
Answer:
**1:34**
